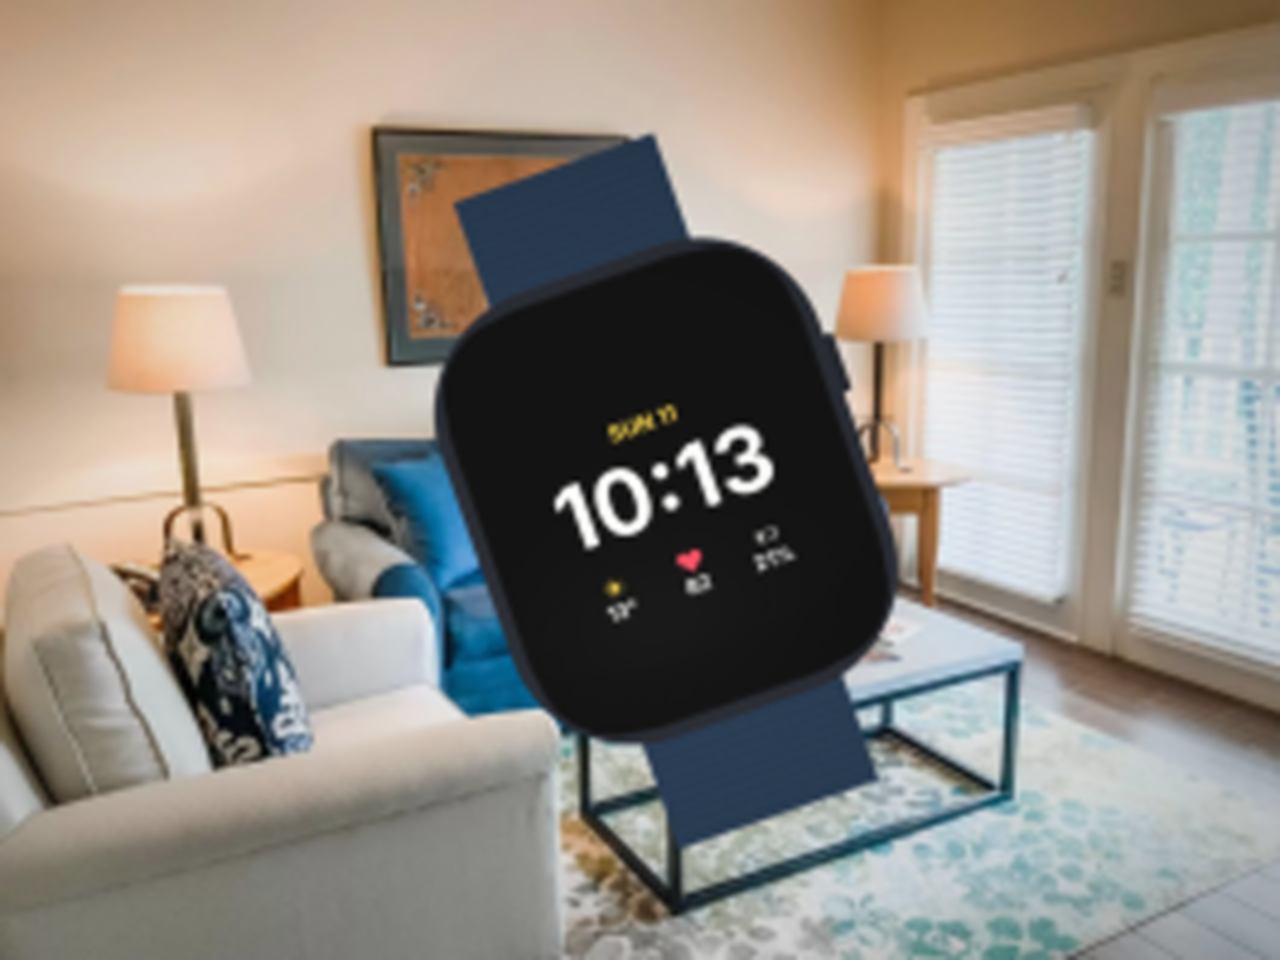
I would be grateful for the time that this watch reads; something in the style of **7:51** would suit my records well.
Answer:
**10:13**
